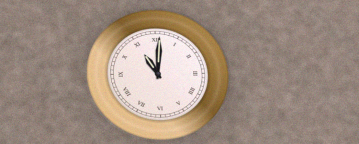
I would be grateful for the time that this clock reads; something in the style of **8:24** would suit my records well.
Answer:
**11:01**
